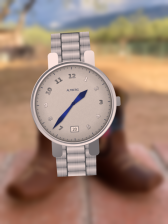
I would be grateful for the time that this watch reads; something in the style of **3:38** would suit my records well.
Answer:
**1:37**
